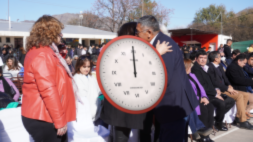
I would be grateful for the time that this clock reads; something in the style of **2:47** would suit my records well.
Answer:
**12:00**
